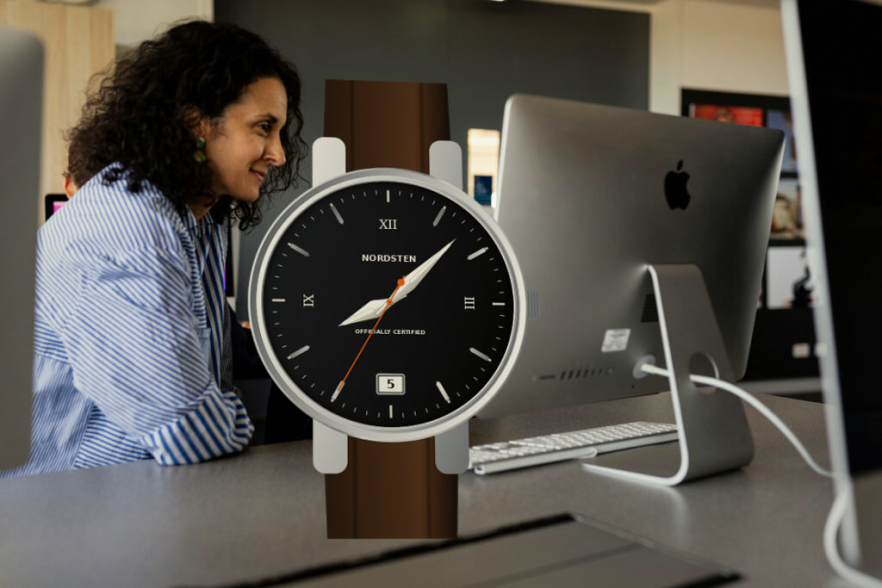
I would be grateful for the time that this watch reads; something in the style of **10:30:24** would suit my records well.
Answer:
**8:07:35**
